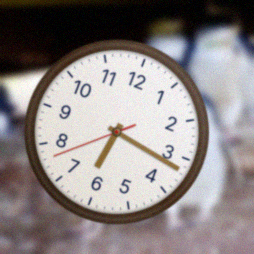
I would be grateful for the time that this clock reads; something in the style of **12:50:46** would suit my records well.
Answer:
**6:16:38**
